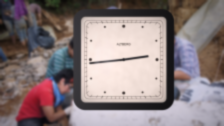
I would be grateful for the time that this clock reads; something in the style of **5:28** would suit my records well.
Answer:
**2:44**
